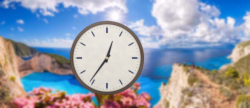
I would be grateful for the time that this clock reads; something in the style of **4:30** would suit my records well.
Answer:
**12:36**
